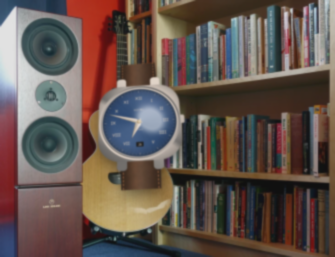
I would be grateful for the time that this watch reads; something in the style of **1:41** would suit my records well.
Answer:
**6:48**
